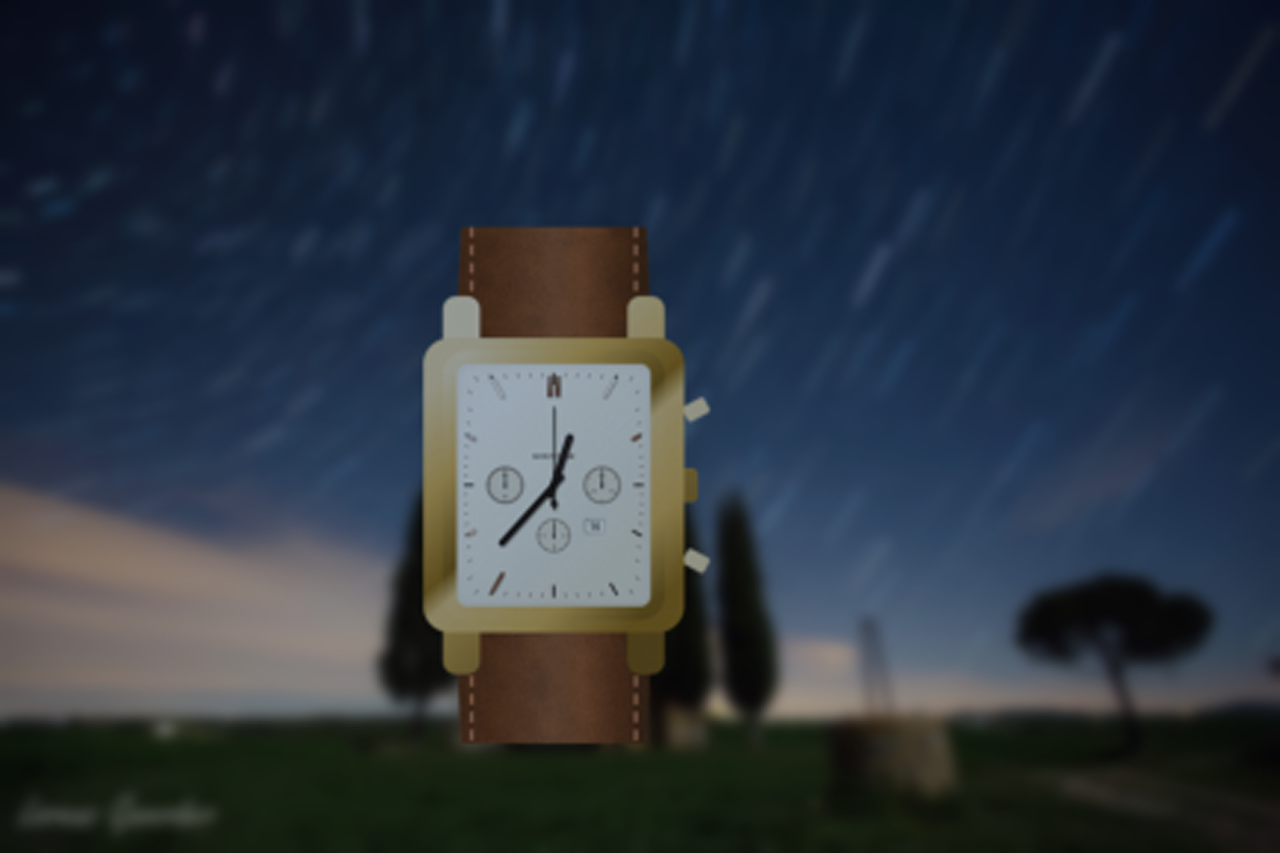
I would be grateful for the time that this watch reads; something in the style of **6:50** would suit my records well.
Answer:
**12:37**
